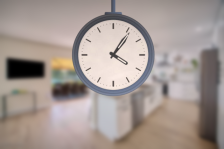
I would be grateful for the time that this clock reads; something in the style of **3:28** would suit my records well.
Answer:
**4:06**
